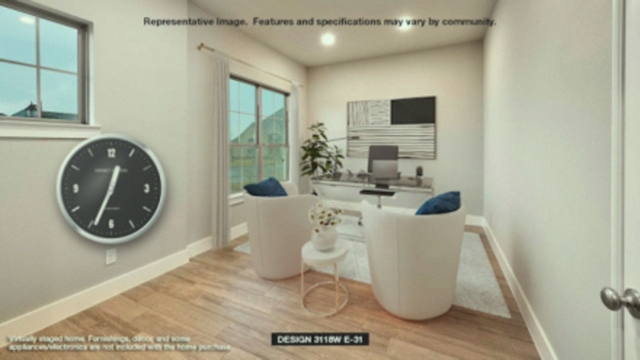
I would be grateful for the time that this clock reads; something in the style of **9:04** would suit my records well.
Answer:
**12:34**
